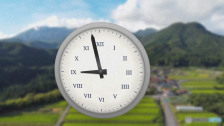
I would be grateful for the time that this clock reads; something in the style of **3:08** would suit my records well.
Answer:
**8:58**
